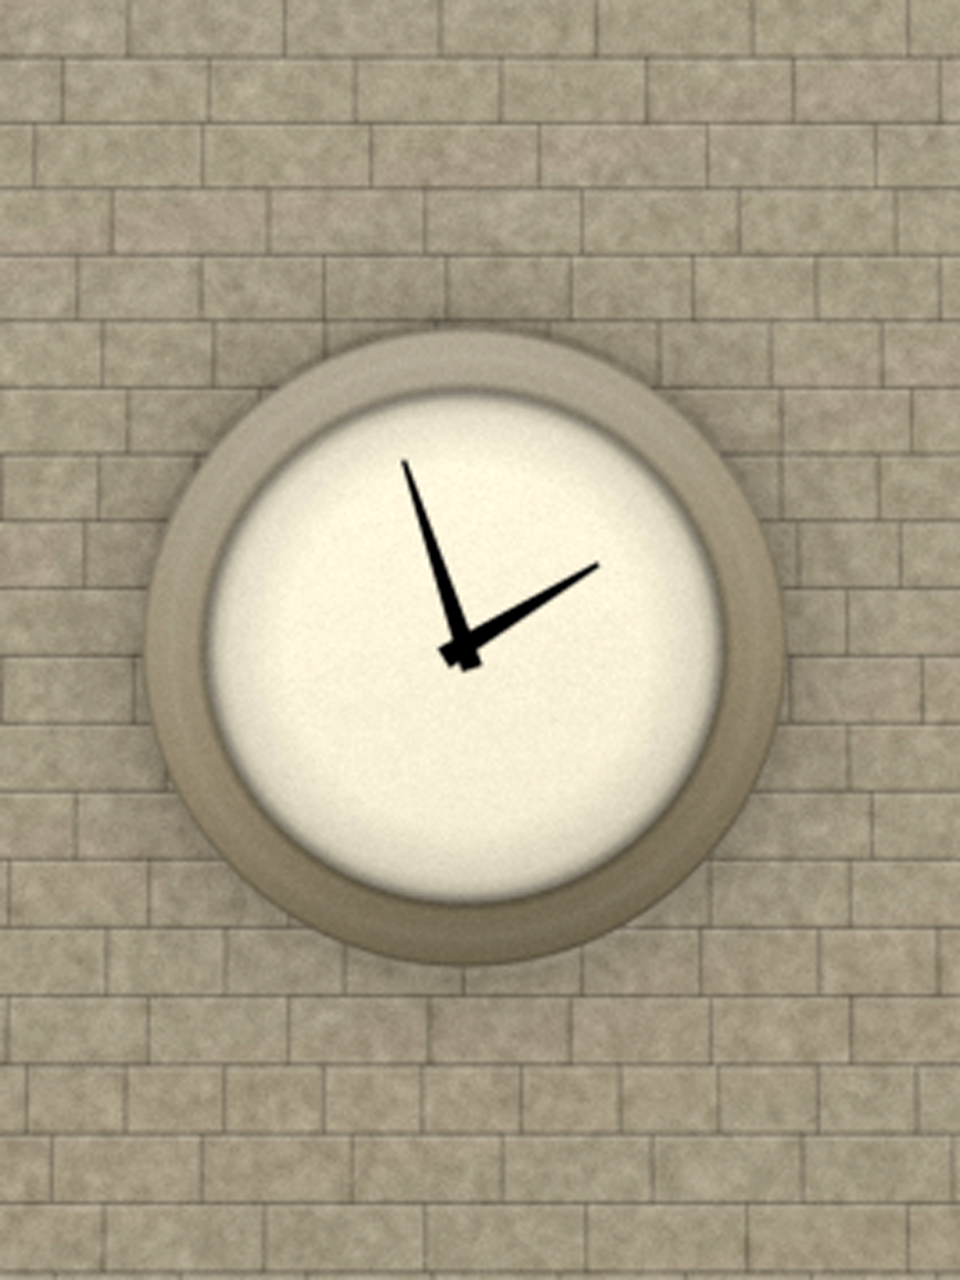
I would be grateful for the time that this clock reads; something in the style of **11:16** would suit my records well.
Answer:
**1:57**
